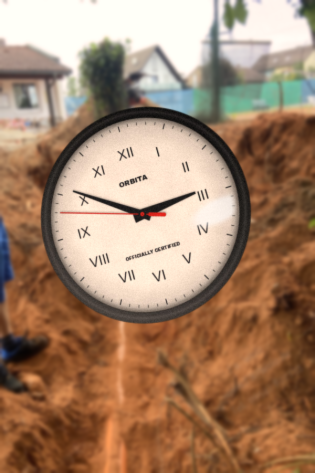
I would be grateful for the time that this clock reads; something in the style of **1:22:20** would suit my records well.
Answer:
**2:50:48**
